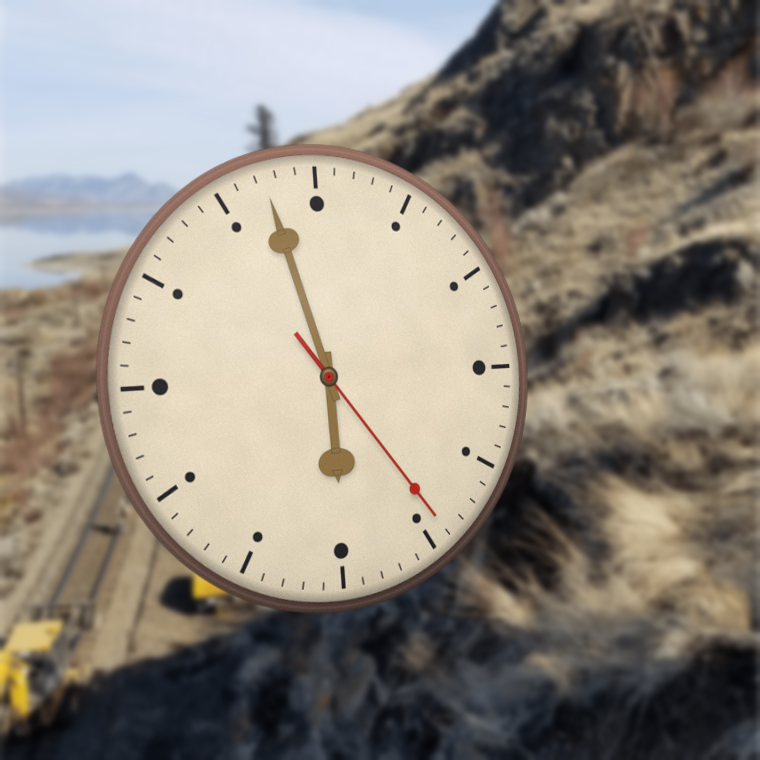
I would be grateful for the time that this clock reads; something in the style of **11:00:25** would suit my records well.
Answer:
**5:57:24**
